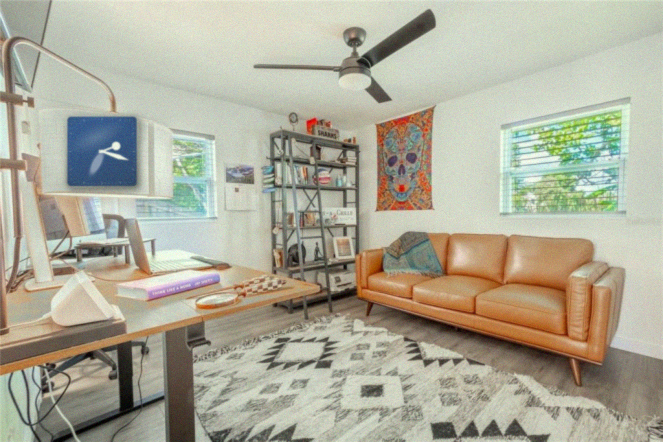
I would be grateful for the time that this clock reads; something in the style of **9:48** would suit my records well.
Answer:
**2:18**
